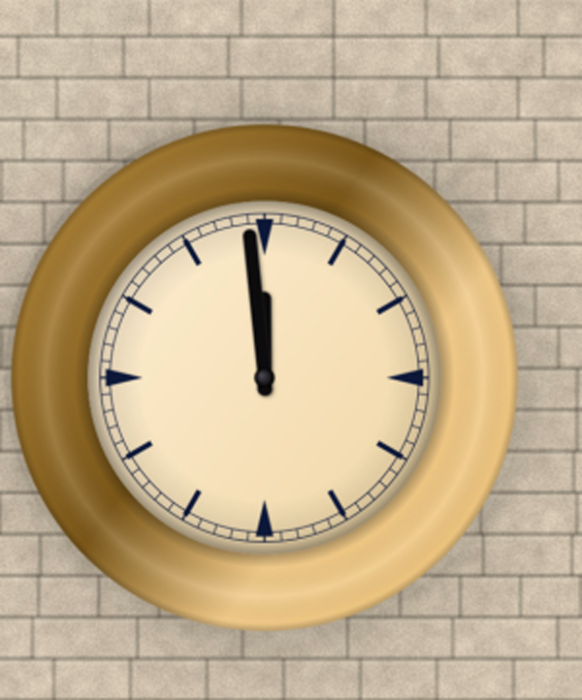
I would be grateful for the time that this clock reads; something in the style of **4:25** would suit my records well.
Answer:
**11:59**
